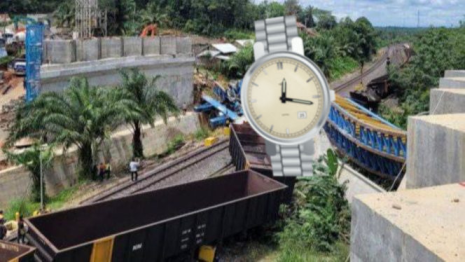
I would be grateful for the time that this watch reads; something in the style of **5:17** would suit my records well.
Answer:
**12:17**
